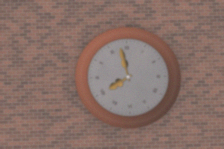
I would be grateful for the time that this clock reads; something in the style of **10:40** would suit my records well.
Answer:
**7:58**
